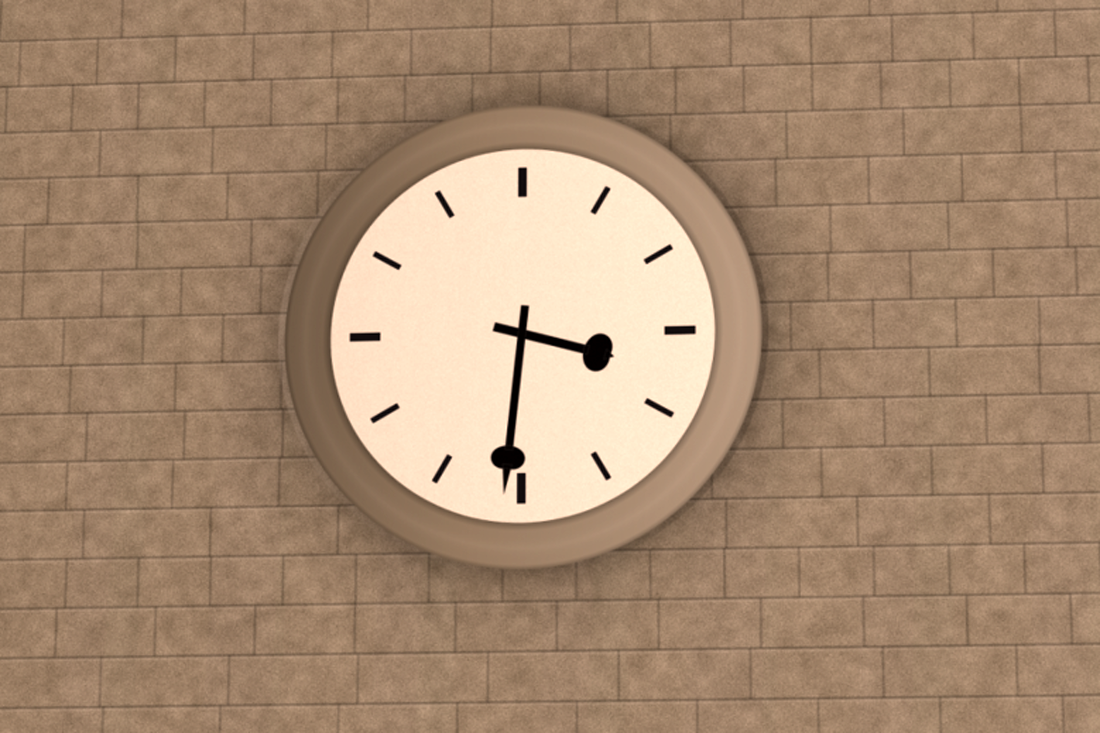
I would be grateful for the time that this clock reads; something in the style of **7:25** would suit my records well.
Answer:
**3:31**
